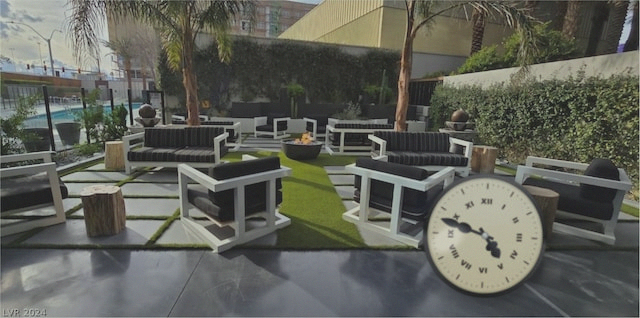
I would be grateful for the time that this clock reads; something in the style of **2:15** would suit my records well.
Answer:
**4:48**
